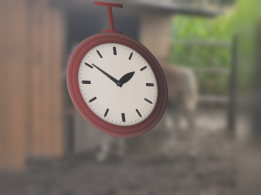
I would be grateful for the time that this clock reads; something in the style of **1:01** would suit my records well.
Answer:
**1:51**
